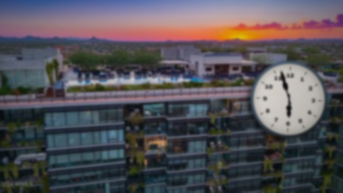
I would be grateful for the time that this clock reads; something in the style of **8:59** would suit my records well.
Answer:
**5:57**
